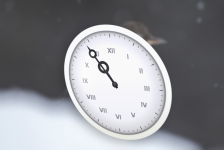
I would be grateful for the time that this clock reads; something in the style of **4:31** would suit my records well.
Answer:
**10:54**
